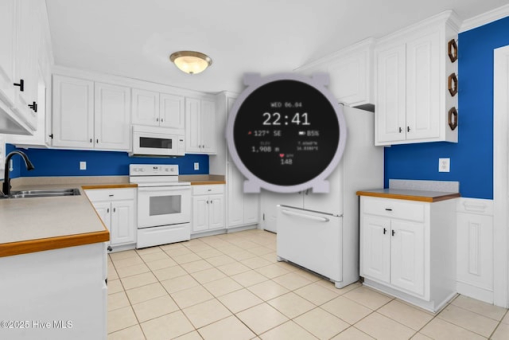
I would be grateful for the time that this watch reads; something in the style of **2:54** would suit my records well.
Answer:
**22:41**
